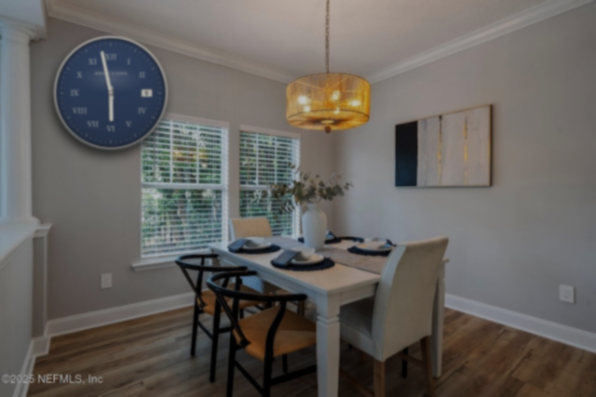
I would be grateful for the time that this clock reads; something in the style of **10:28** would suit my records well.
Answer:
**5:58**
